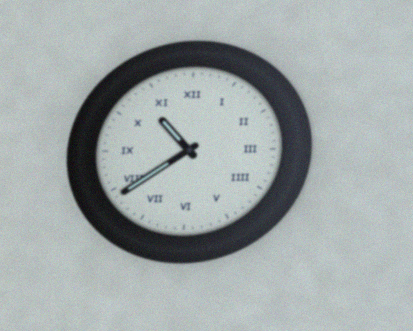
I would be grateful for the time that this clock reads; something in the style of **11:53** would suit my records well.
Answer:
**10:39**
